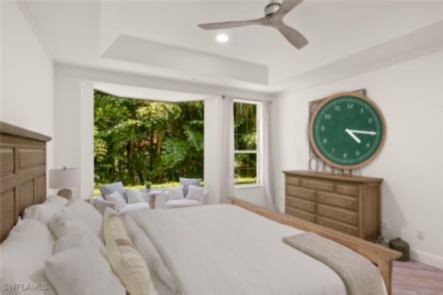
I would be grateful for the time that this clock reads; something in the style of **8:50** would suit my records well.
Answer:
**4:15**
